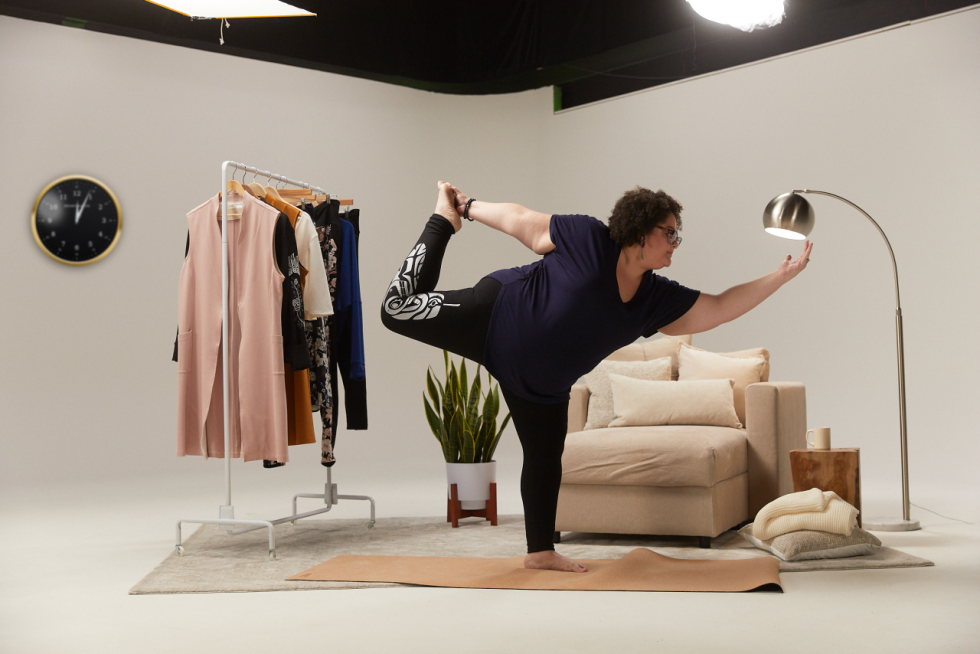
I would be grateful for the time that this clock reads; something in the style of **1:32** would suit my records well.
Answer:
**12:04**
